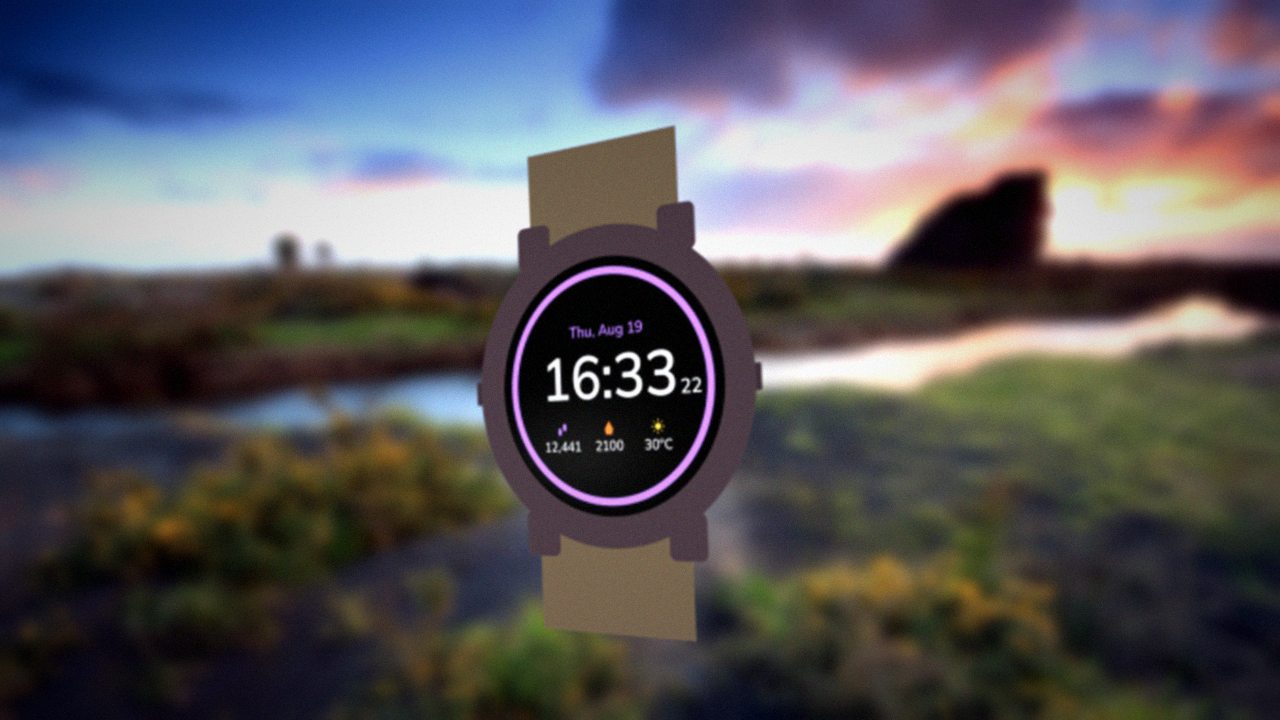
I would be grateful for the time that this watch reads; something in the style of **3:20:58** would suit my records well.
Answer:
**16:33:22**
